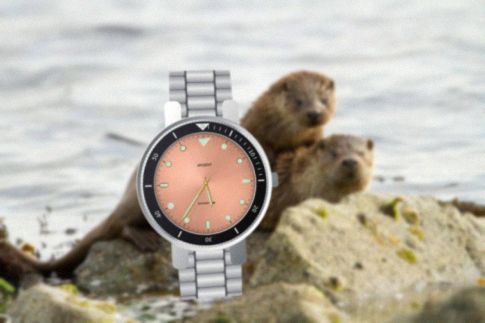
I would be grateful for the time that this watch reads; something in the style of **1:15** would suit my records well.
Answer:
**5:36**
